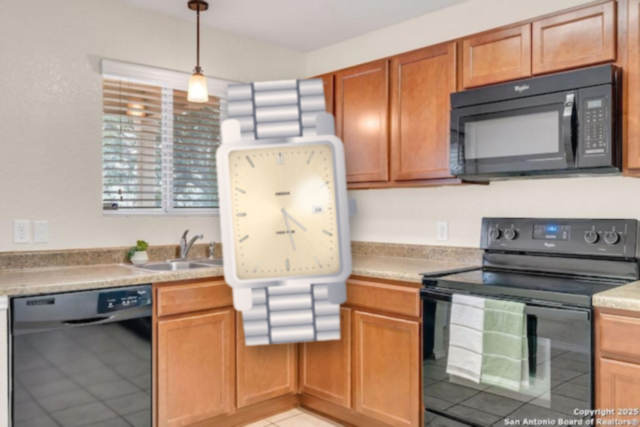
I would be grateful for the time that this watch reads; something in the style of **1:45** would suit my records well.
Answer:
**4:28**
